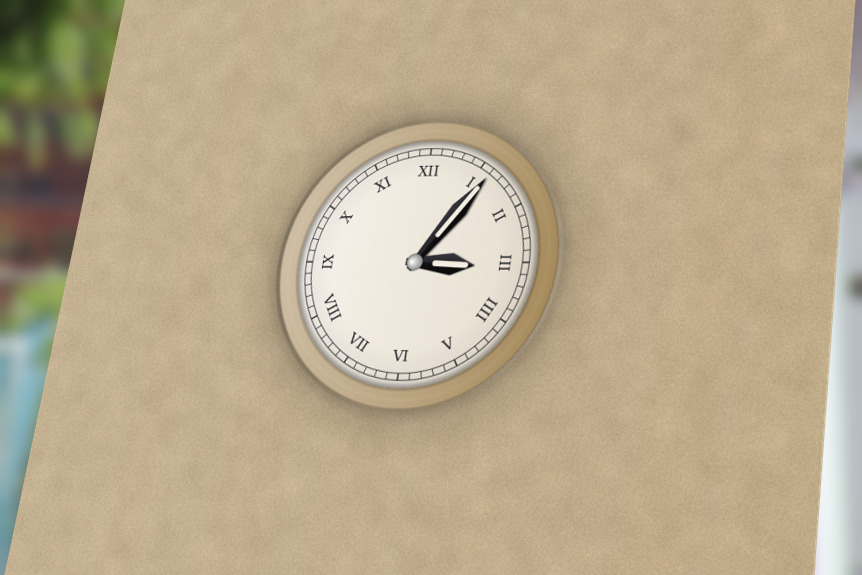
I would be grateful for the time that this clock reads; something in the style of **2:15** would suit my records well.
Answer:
**3:06**
